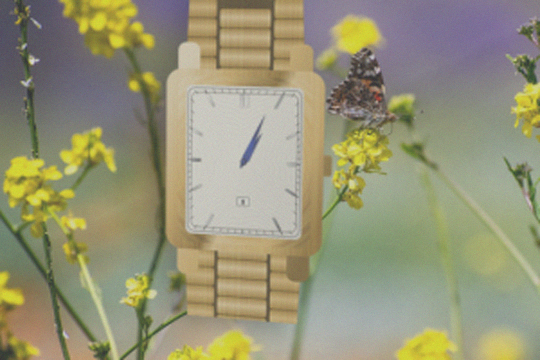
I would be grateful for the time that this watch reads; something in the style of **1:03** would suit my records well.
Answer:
**1:04**
